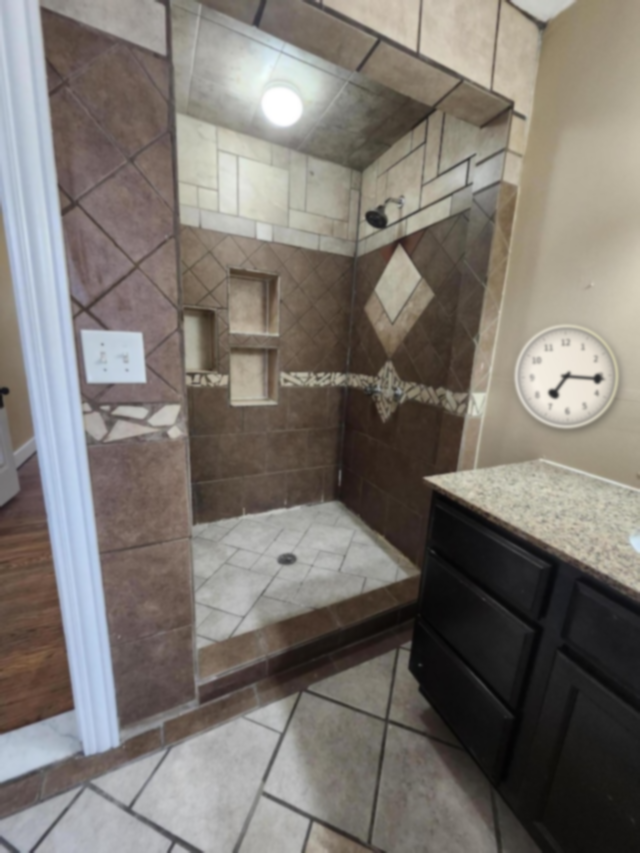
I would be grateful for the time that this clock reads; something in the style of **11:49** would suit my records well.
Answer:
**7:16**
